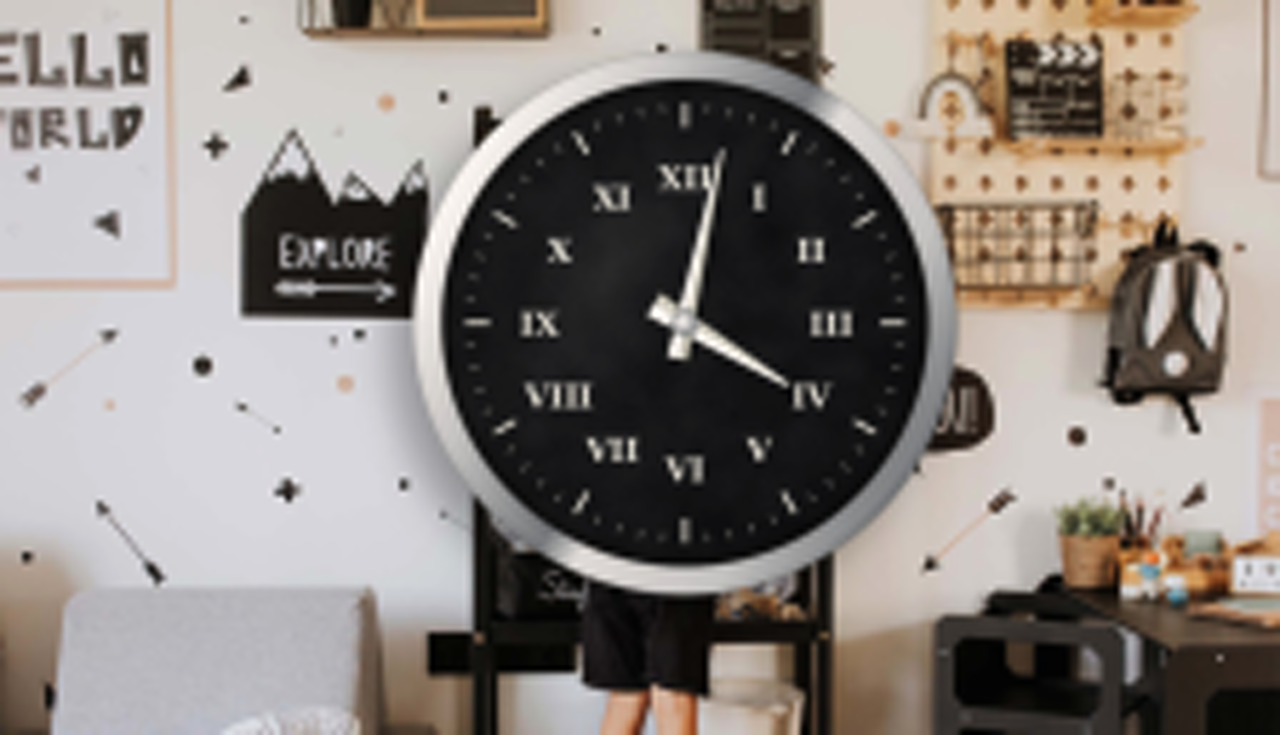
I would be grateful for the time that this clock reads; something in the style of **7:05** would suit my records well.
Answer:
**4:02**
